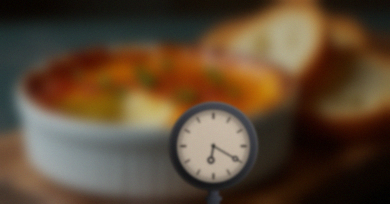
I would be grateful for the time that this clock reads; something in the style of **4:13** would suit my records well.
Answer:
**6:20**
